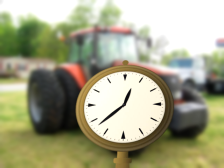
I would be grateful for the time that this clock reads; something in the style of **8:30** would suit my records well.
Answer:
**12:38**
